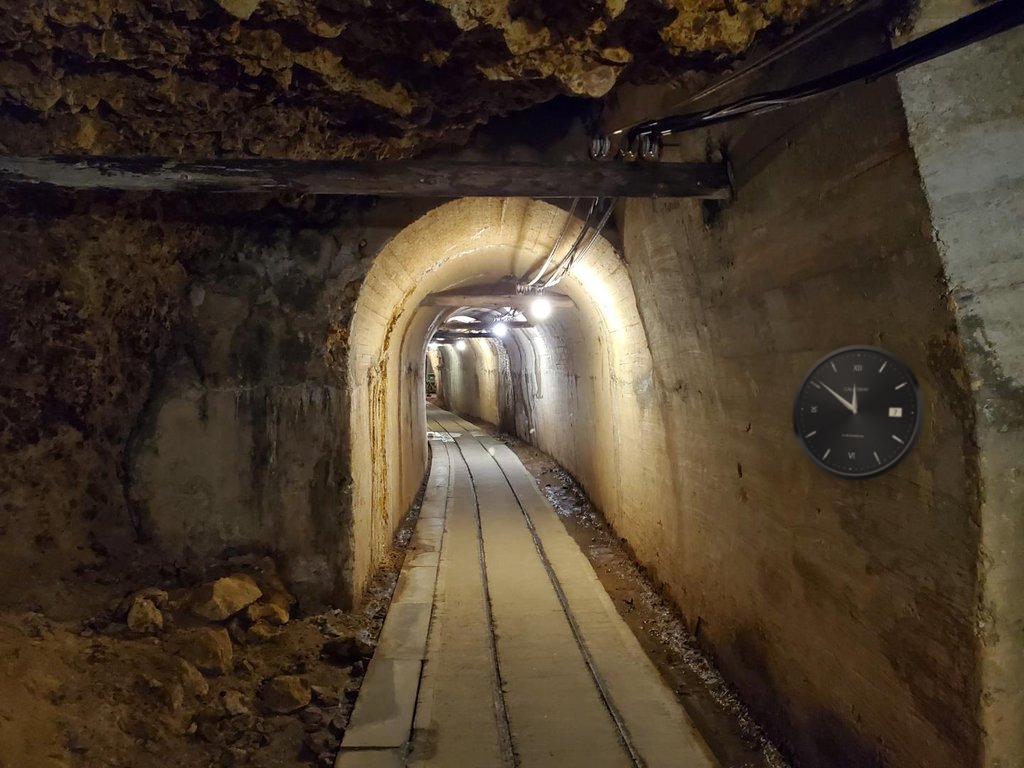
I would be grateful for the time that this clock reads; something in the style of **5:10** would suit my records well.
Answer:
**11:51**
